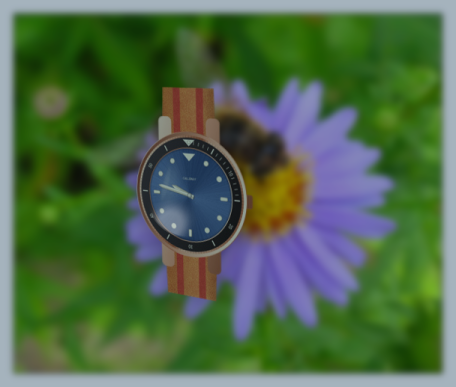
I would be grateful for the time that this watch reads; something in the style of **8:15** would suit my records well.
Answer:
**9:47**
